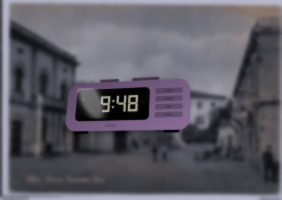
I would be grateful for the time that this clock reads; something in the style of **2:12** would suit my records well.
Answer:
**9:48**
